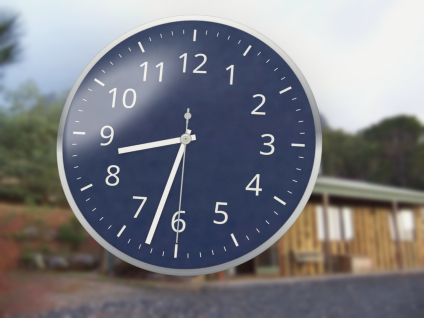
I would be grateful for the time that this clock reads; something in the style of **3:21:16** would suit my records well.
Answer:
**8:32:30**
